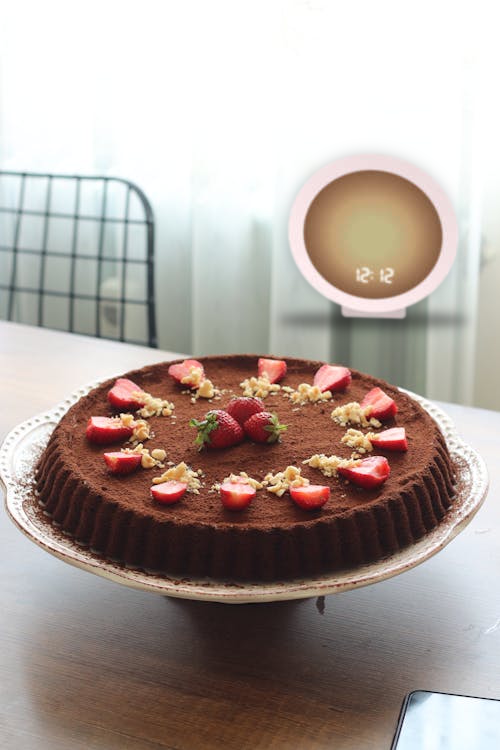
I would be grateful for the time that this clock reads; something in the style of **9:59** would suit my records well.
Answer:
**12:12**
